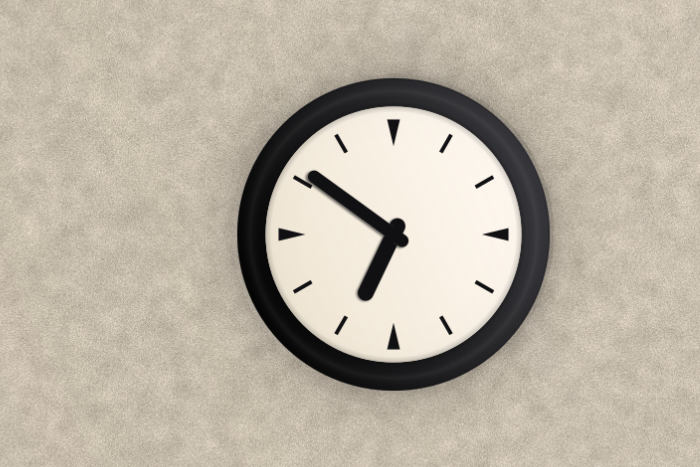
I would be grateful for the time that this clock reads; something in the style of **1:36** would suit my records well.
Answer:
**6:51**
